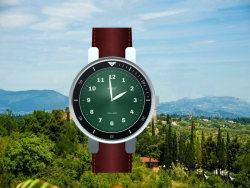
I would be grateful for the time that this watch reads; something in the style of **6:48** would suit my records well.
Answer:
**1:59**
